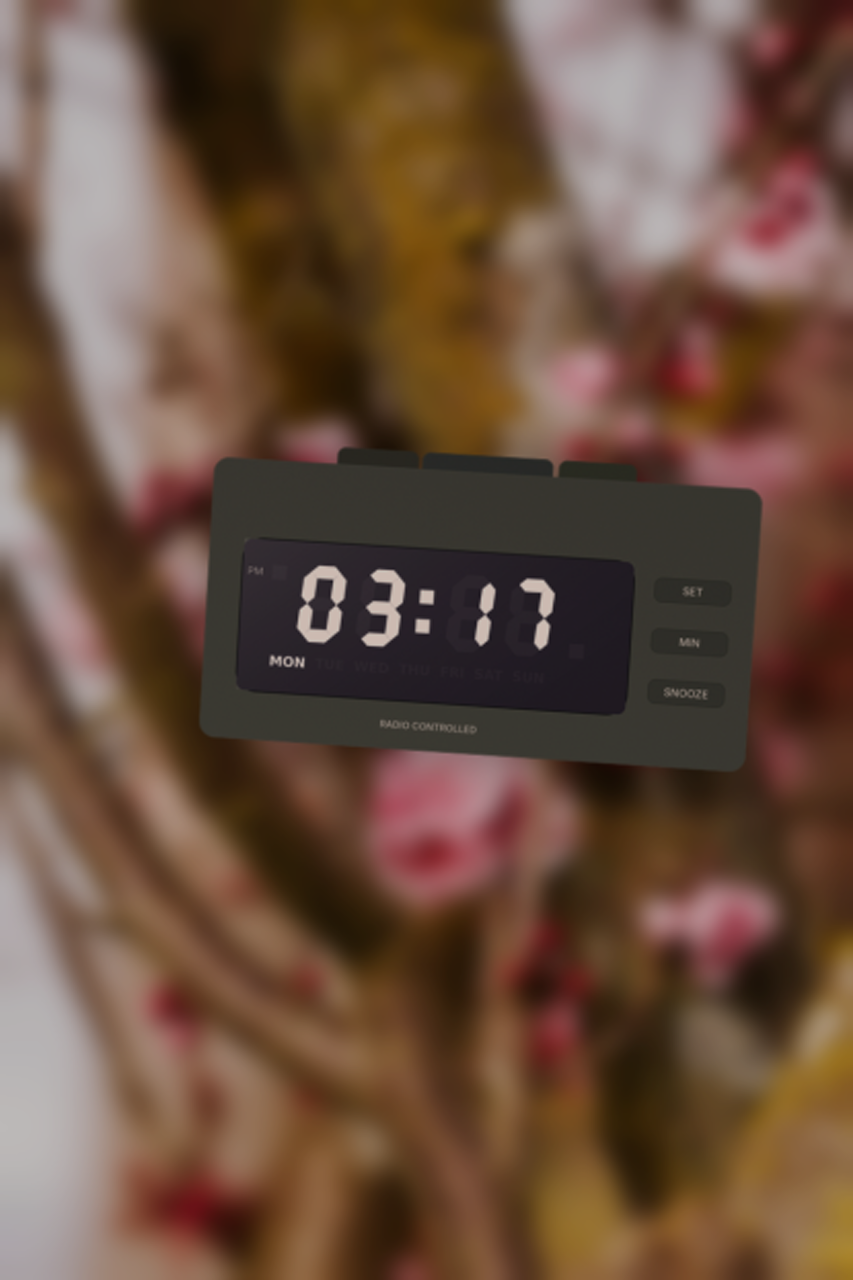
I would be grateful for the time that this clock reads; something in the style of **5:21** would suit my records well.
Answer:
**3:17**
